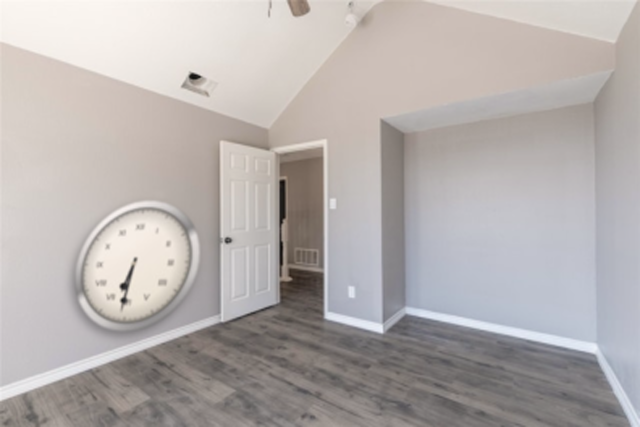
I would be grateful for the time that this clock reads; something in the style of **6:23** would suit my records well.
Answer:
**6:31**
